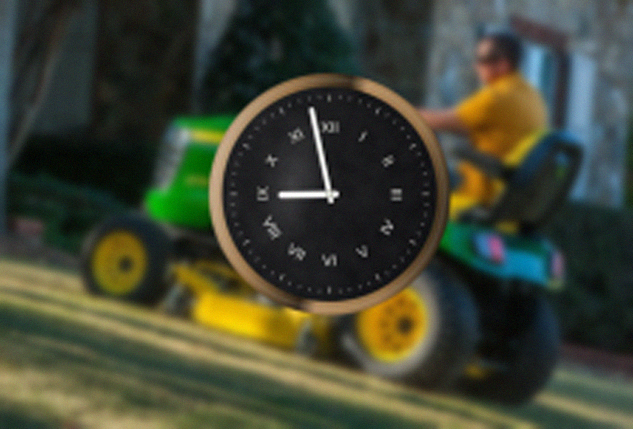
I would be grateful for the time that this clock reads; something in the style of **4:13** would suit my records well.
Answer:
**8:58**
